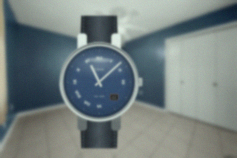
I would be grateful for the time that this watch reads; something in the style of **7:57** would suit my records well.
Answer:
**11:08**
